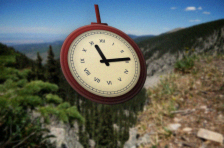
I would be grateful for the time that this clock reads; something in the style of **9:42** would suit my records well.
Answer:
**11:14**
